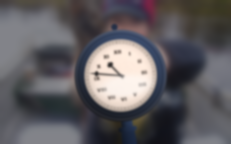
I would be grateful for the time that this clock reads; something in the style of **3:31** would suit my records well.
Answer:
**10:47**
